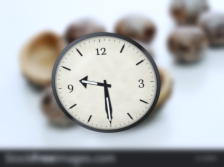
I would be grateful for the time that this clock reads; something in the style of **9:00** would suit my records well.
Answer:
**9:30**
